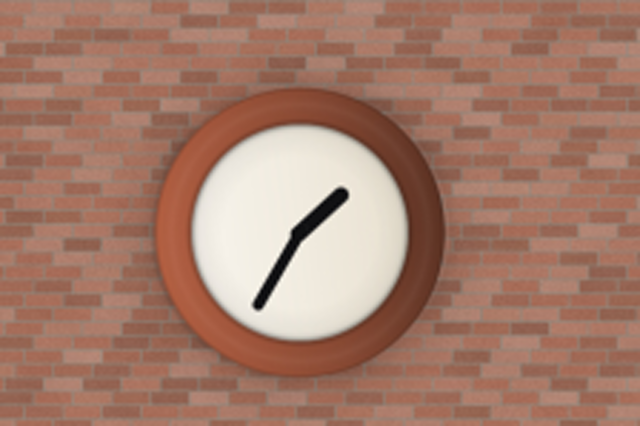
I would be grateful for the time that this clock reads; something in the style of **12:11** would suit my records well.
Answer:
**1:35**
